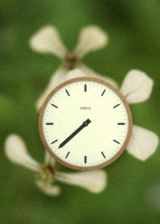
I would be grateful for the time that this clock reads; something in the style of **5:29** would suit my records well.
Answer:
**7:38**
